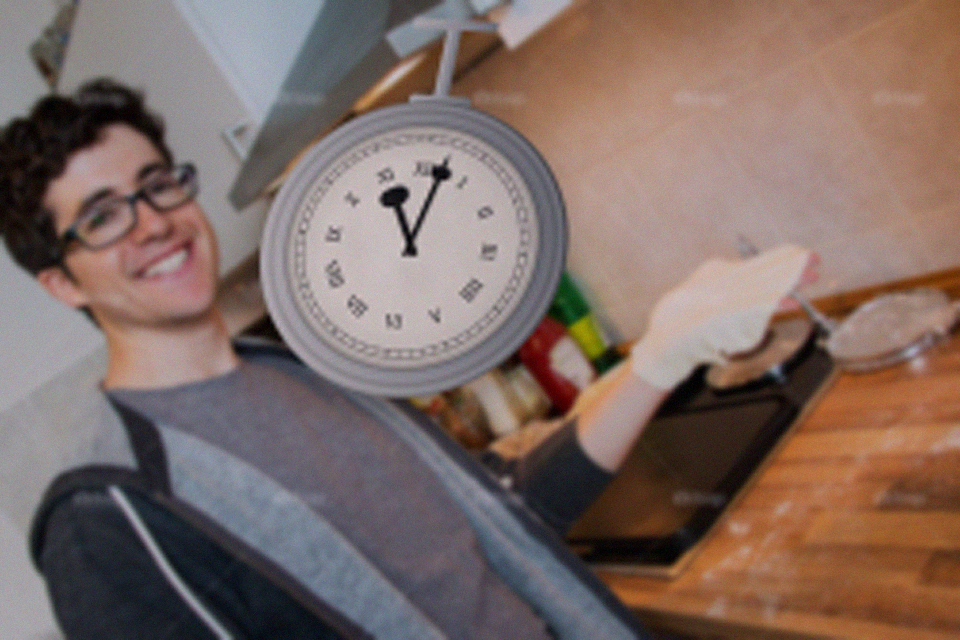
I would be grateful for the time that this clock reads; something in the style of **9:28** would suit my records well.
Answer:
**11:02**
